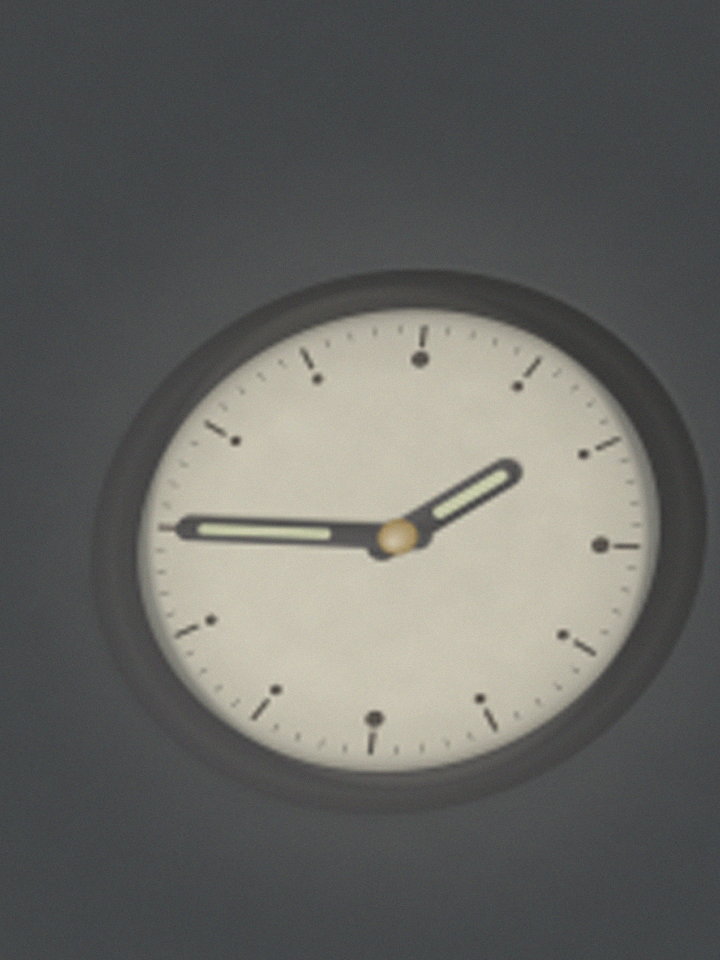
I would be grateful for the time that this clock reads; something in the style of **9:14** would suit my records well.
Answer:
**1:45**
